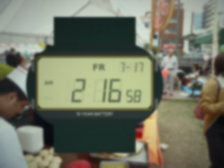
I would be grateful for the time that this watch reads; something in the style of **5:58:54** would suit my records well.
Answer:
**2:16:58**
